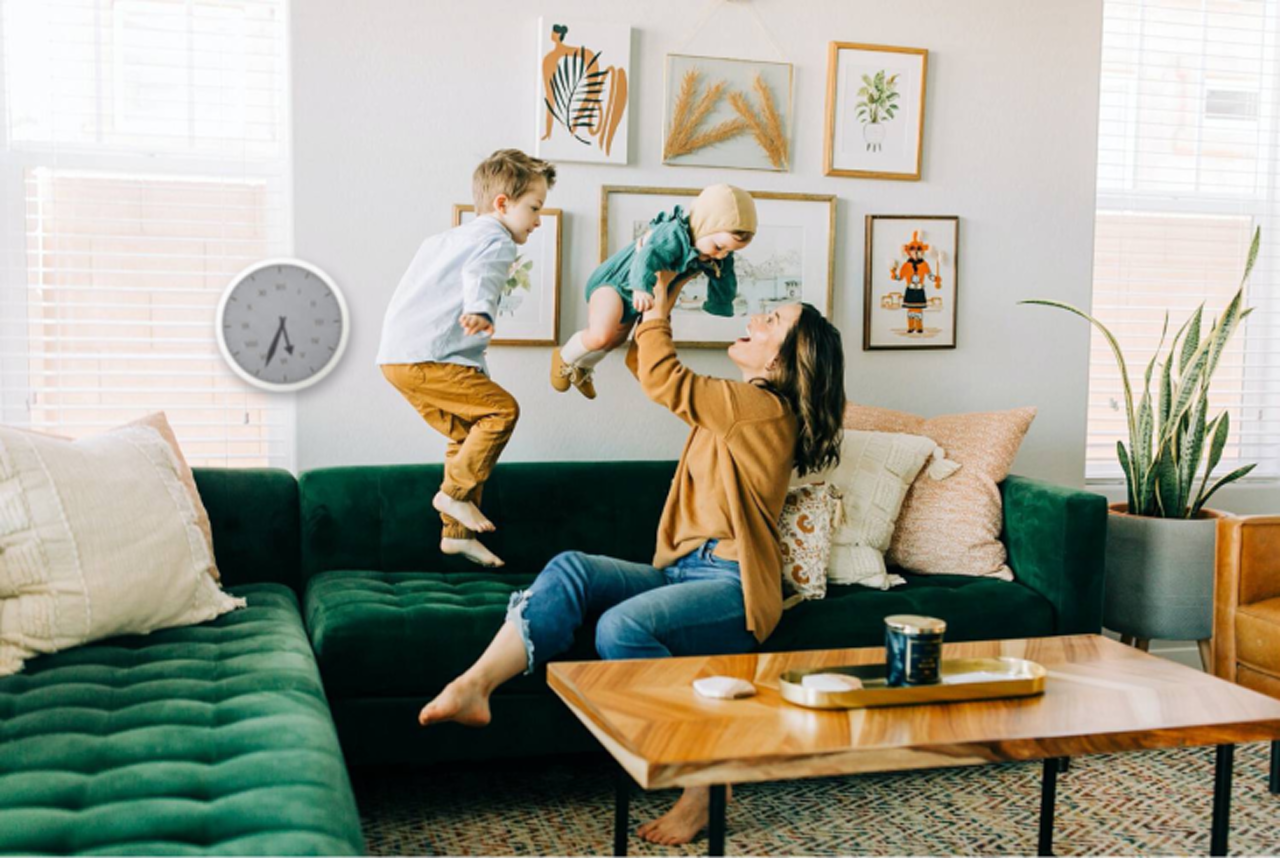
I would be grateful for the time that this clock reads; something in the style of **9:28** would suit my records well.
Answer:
**5:34**
